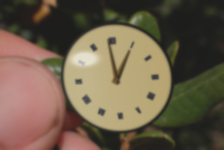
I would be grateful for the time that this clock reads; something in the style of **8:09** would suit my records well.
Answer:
**12:59**
